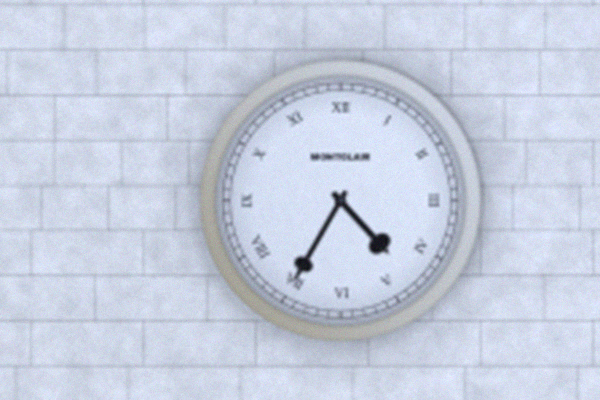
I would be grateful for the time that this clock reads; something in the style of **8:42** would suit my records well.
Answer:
**4:35**
